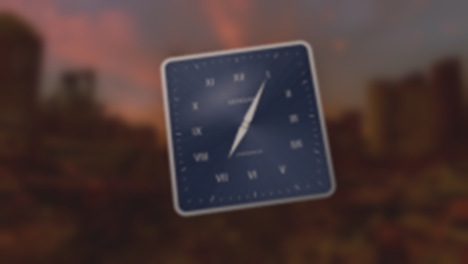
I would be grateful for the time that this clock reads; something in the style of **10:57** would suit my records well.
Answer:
**7:05**
